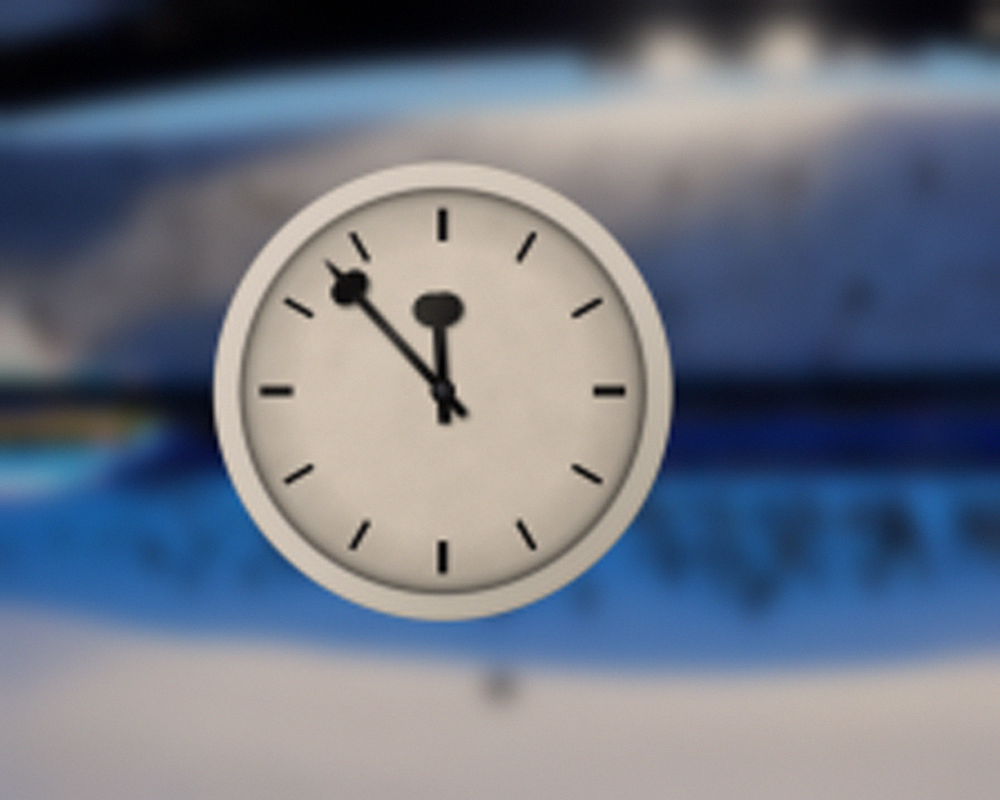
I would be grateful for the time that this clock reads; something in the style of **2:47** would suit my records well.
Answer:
**11:53**
